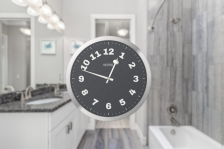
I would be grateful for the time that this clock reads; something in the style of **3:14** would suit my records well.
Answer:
**12:48**
